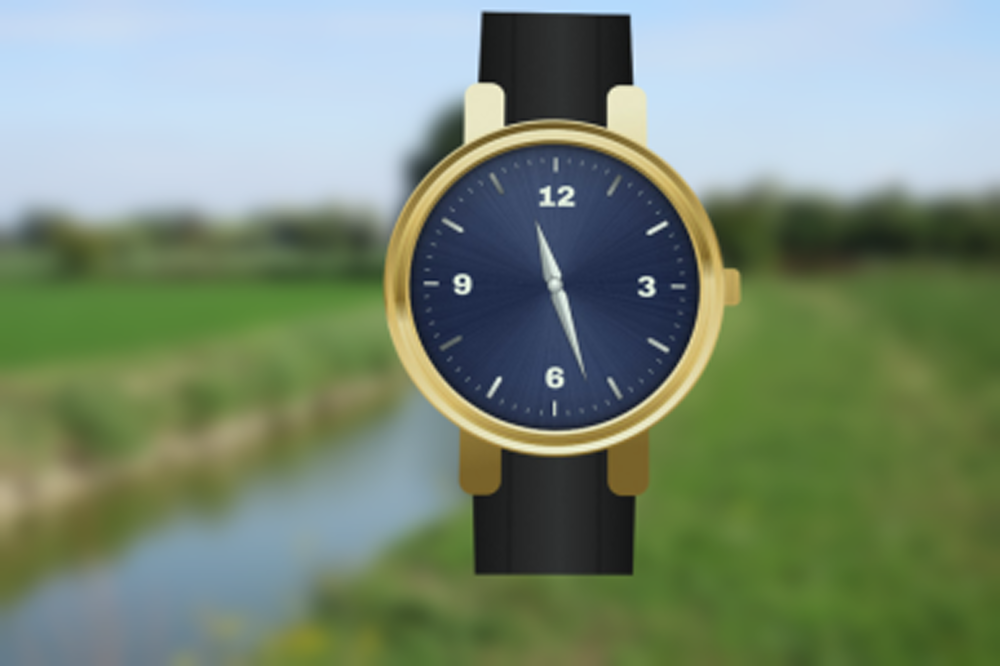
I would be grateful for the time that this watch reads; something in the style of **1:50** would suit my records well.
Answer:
**11:27**
